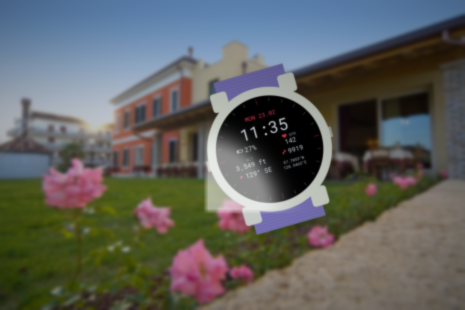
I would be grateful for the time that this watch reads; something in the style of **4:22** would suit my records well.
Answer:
**11:35**
